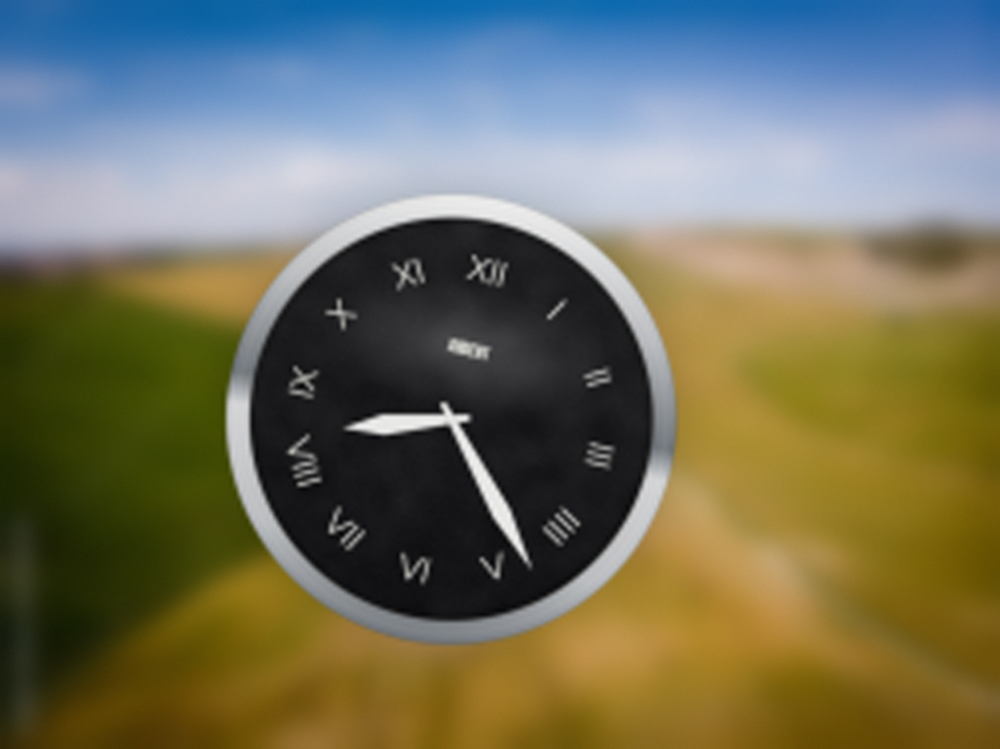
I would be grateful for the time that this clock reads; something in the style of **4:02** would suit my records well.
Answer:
**8:23**
